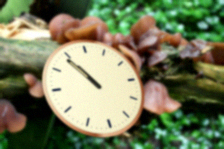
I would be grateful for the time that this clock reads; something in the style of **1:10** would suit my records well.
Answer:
**10:54**
